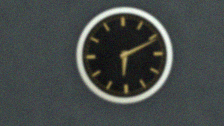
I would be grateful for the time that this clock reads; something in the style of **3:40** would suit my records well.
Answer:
**6:11**
